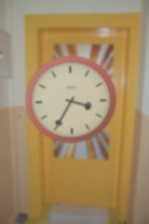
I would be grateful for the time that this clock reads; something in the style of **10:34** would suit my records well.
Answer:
**3:35**
